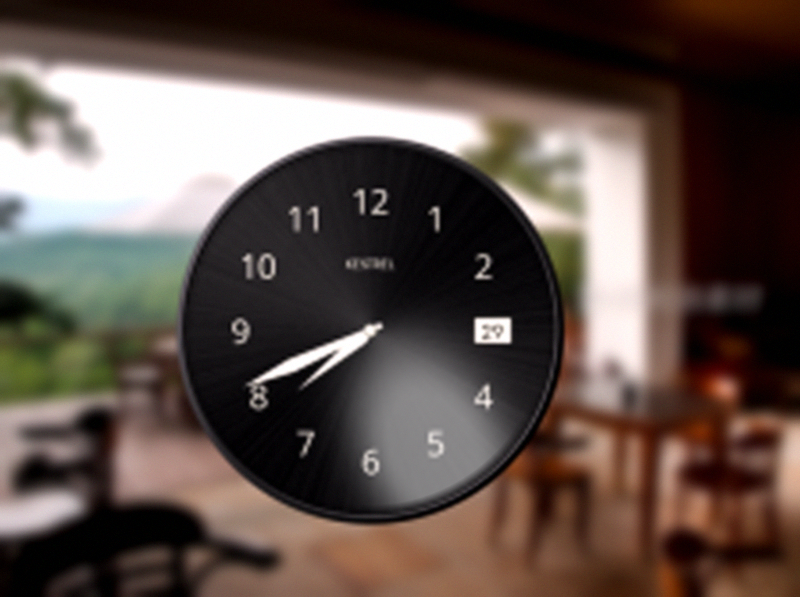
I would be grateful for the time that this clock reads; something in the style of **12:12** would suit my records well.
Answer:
**7:41**
